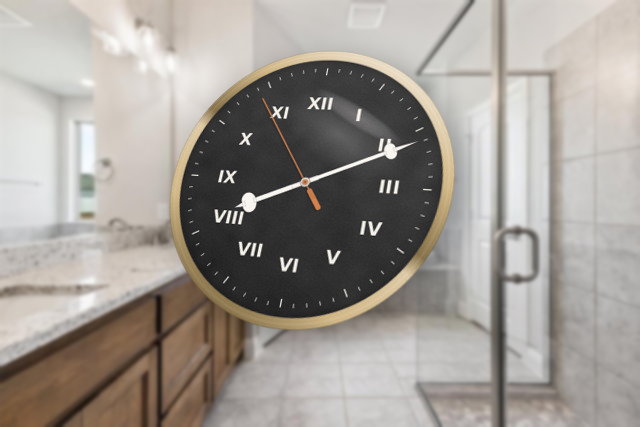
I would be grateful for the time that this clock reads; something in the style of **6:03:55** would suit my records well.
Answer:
**8:10:54**
